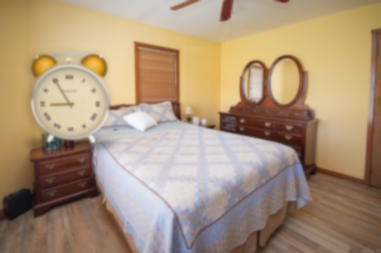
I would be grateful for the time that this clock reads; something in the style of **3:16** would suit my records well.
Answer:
**8:55**
